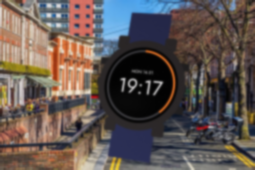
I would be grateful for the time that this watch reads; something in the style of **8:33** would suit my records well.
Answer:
**19:17**
